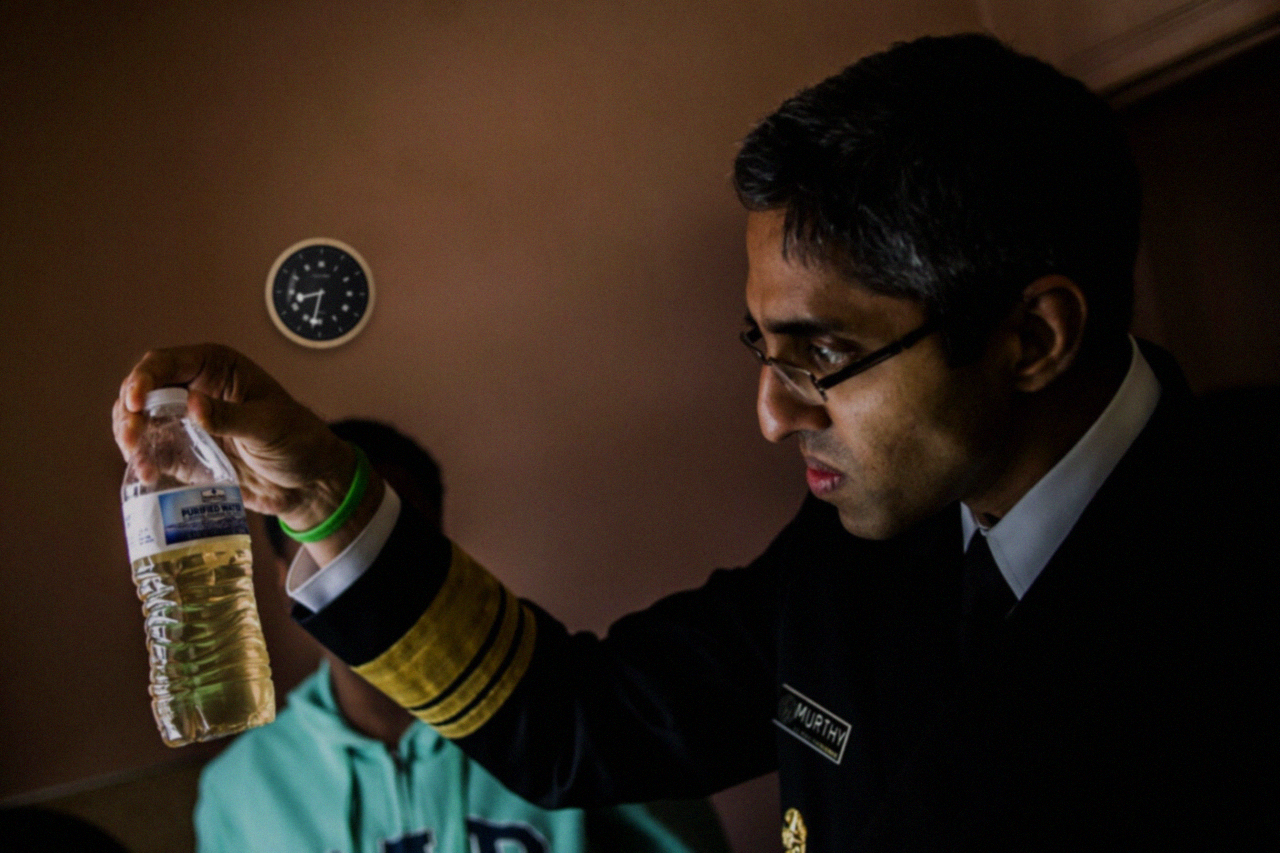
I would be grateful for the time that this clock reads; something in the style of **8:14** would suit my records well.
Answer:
**8:32**
